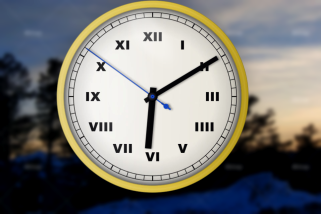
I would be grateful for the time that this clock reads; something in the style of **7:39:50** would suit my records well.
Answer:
**6:09:51**
